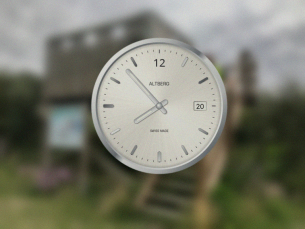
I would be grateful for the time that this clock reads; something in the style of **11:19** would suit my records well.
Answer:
**7:53**
